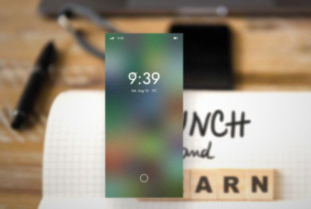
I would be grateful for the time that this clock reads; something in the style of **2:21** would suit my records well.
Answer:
**9:39**
